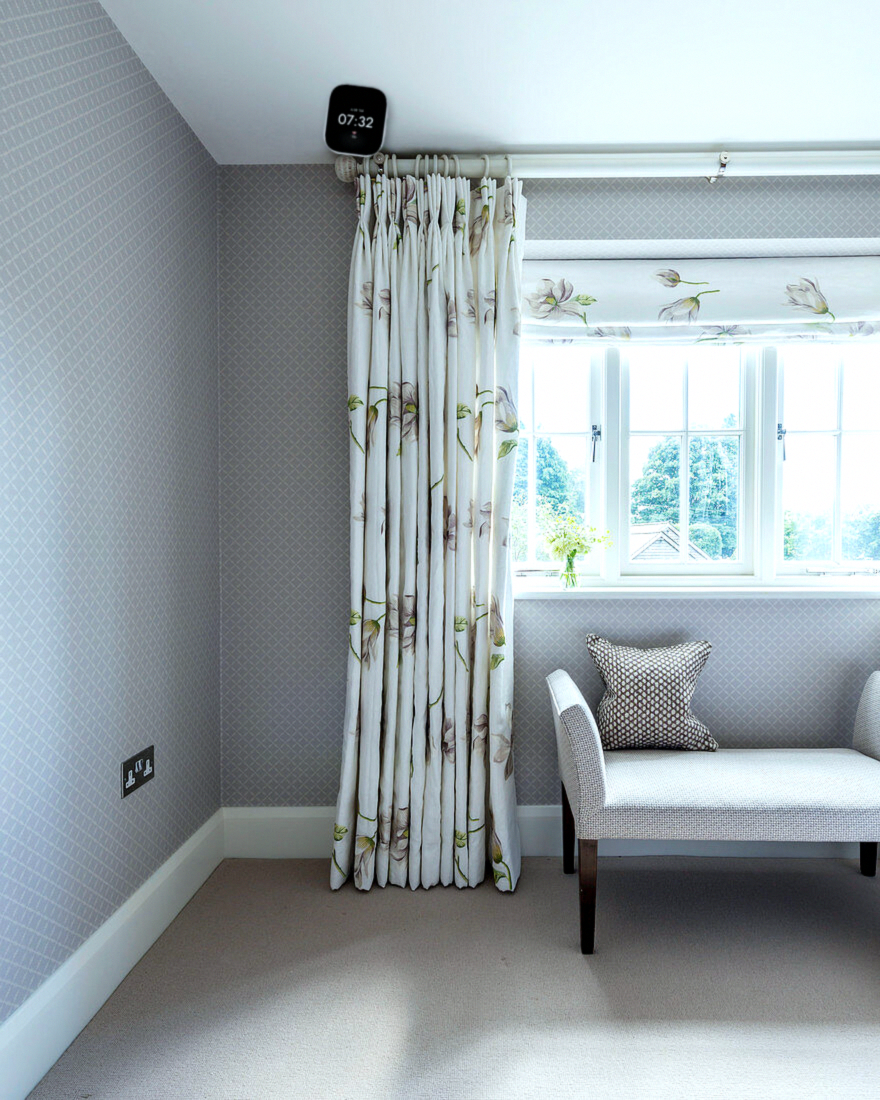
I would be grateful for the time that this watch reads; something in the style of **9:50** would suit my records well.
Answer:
**7:32**
